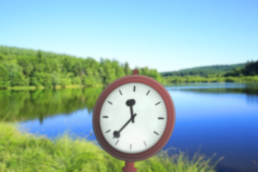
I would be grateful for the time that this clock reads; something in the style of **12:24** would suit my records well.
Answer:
**11:37**
